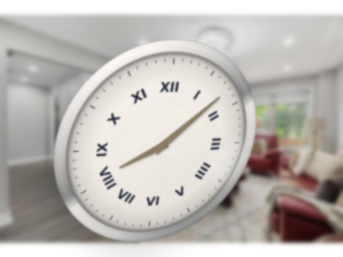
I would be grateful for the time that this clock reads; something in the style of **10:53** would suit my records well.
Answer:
**8:08**
